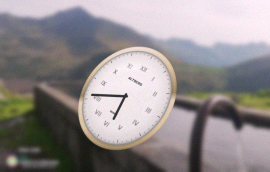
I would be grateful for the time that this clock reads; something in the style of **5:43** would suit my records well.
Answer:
**5:41**
